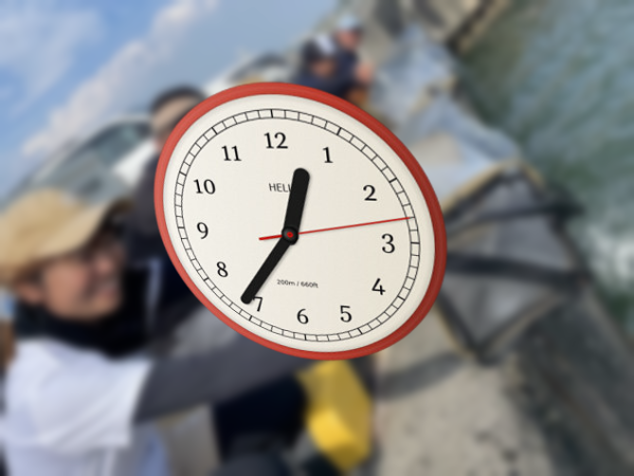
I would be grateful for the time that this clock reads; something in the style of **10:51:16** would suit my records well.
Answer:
**12:36:13**
